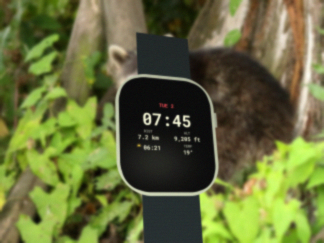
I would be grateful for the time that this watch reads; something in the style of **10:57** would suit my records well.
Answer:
**7:45**
